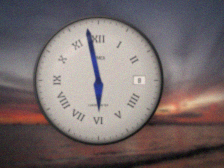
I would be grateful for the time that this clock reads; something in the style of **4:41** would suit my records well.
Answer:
**5:58**
